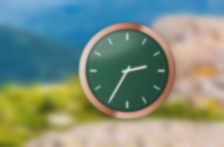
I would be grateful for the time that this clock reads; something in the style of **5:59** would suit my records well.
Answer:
**2:35**
